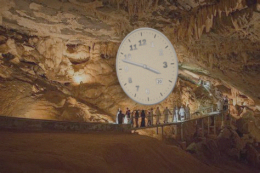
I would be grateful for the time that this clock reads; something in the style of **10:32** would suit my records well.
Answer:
**3:48**
